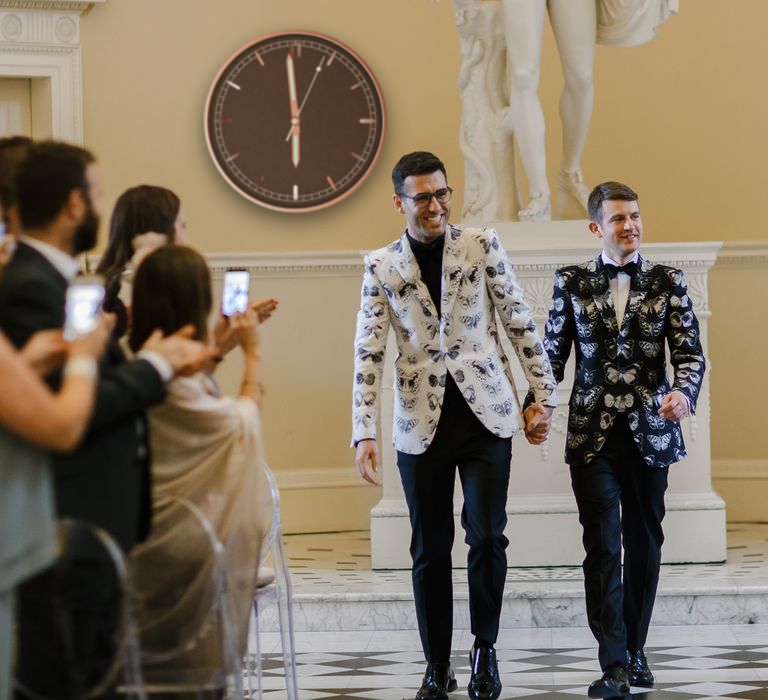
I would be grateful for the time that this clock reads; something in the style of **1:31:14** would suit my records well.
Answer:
**5:59:04**
